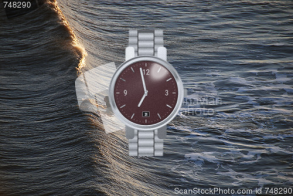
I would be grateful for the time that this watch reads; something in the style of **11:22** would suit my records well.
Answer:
**6:58**
